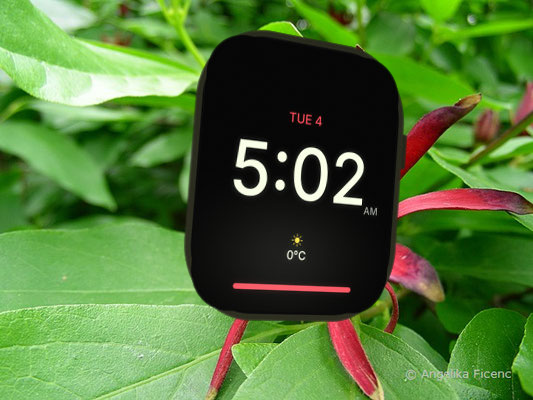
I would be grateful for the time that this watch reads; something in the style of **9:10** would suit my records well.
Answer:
**5:02**
